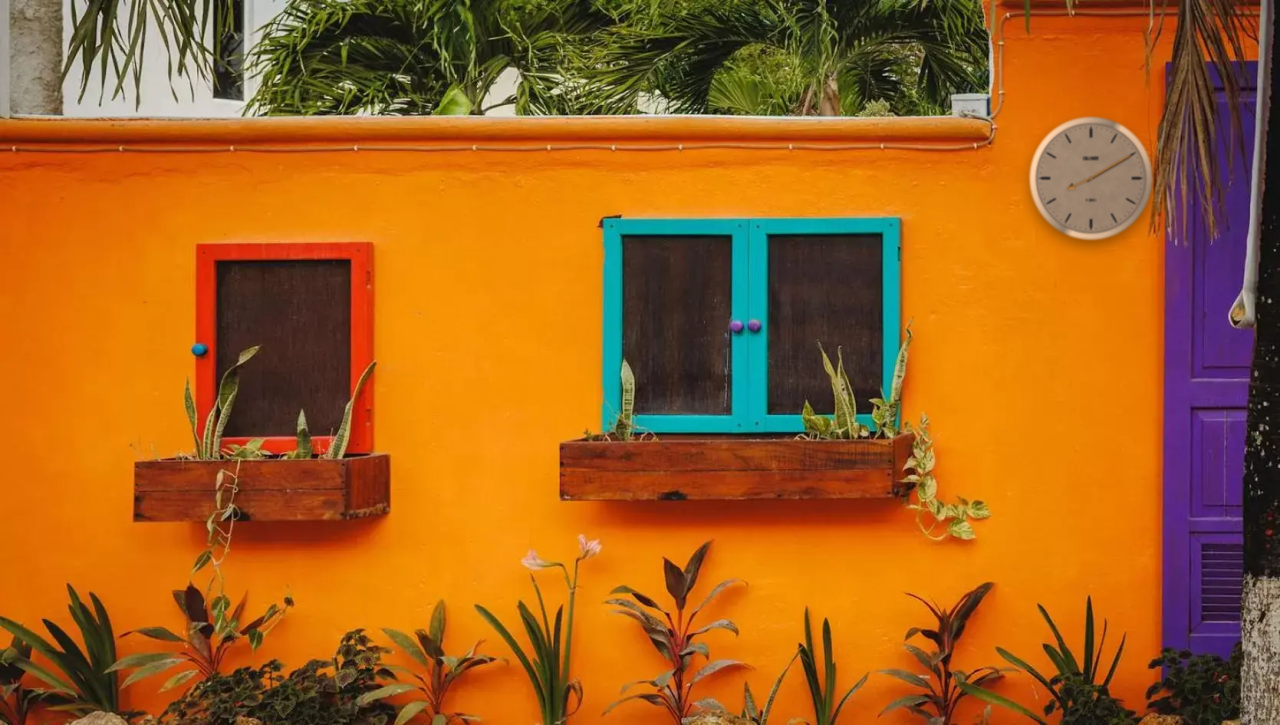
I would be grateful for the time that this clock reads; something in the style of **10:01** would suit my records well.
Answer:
**8:10**
